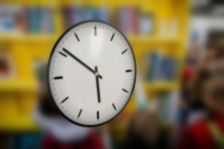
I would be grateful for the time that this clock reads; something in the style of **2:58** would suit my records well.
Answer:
**5:51**
